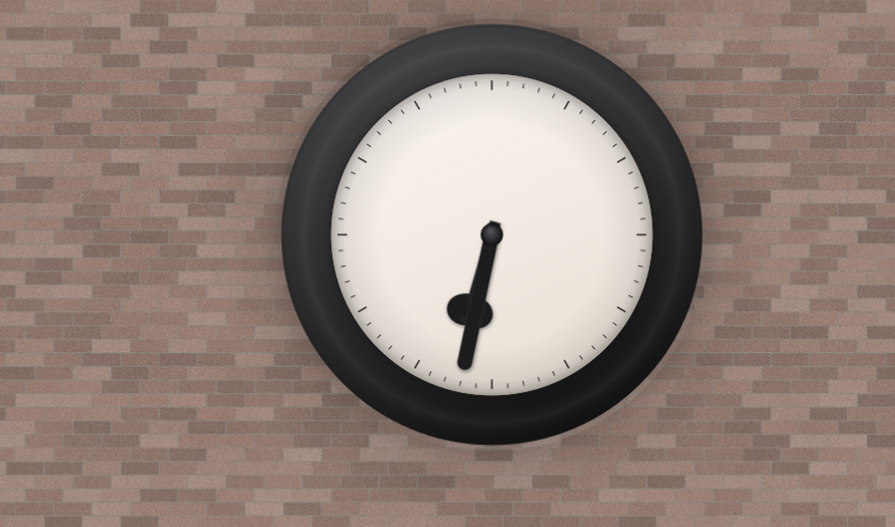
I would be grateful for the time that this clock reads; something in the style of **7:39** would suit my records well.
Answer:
**6:32**
